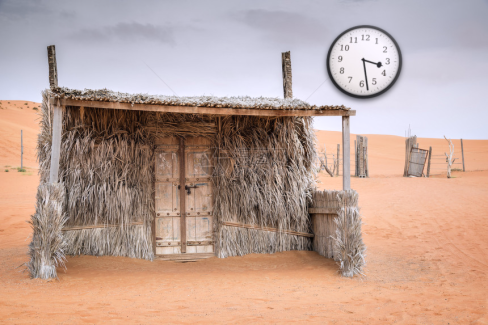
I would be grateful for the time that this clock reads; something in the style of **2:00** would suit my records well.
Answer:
**3:28**
